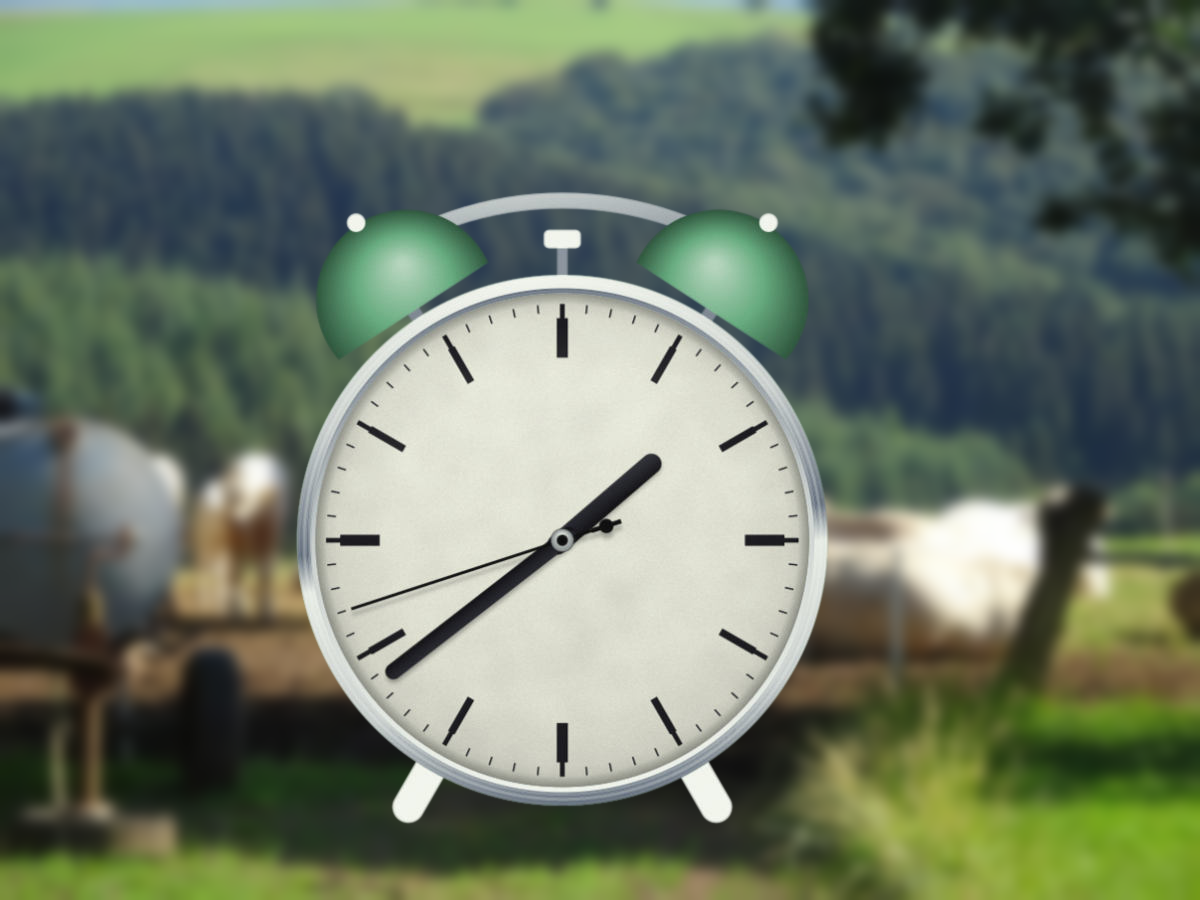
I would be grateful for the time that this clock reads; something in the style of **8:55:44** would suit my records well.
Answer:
**1:38:42**
